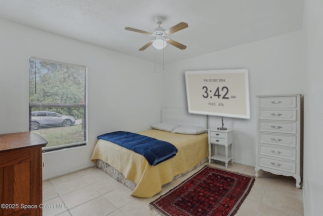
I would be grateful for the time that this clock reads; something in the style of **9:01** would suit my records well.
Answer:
**3:42**
